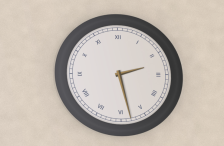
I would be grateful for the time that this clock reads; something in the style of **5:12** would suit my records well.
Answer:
**2:28**
